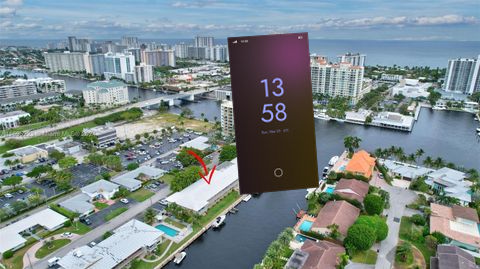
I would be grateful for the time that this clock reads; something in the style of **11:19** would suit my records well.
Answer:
**13:58**
